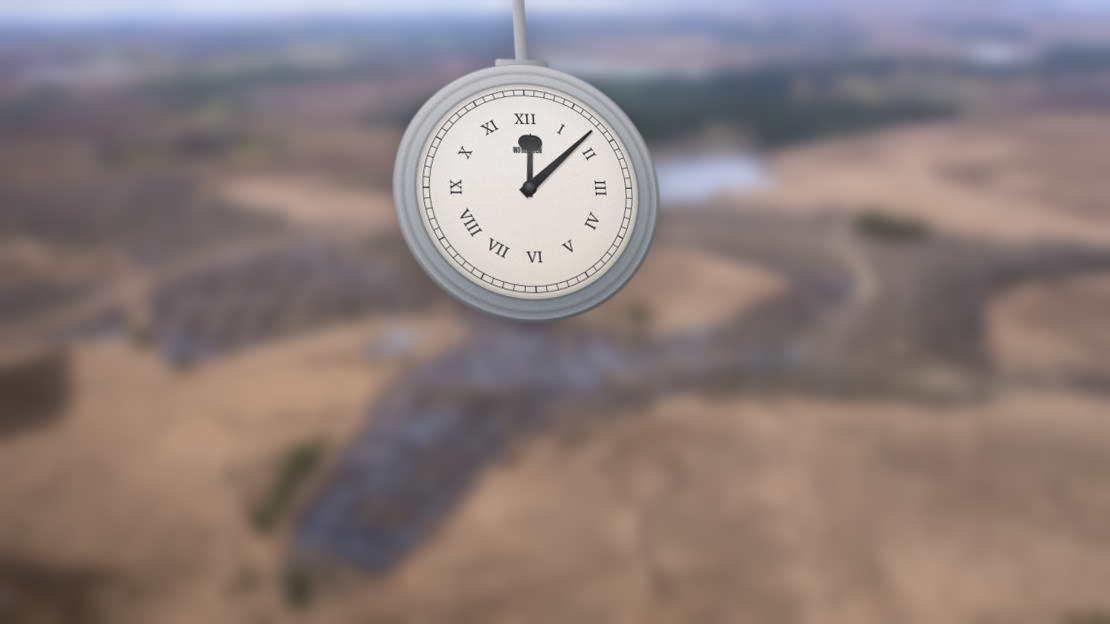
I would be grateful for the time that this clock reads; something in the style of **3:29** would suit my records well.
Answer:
**12:08**
